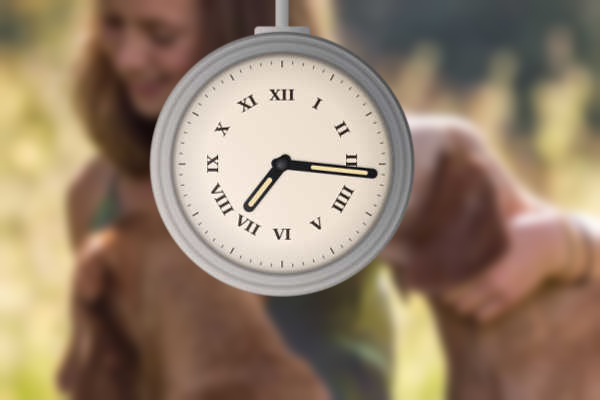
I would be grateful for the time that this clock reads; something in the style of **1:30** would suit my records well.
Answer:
**7:16**
